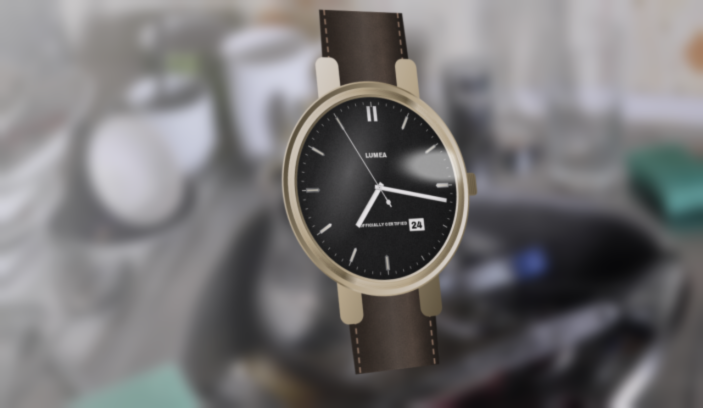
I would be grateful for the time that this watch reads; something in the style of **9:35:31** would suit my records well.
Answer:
**7:16:55**
